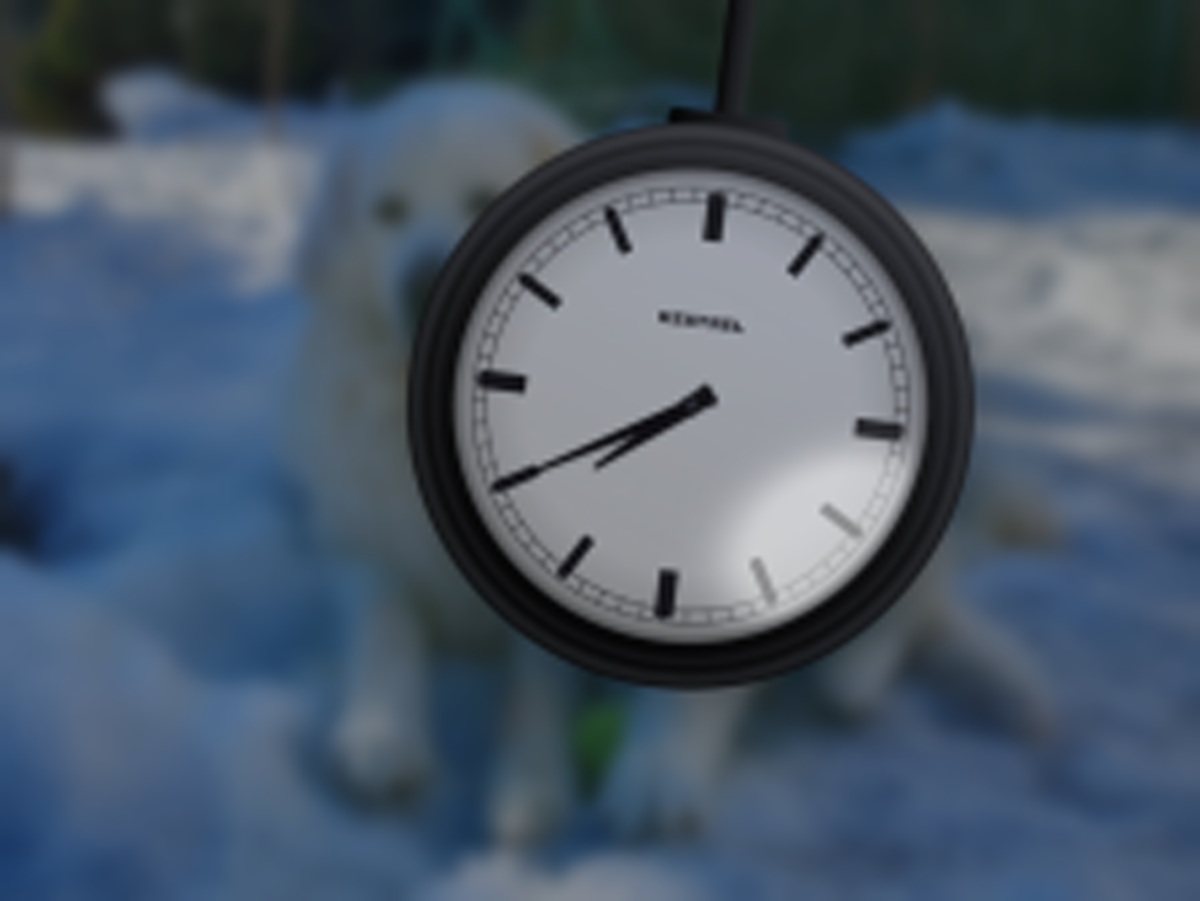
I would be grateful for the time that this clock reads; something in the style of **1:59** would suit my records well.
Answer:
**7:40**
